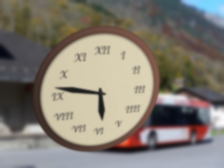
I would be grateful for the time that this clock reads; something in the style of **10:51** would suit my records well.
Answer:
**5:47**
